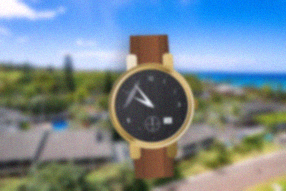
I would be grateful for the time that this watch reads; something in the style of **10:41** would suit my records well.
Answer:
**9:54**
